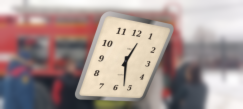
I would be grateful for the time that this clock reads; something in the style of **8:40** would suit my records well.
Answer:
**12:27**
